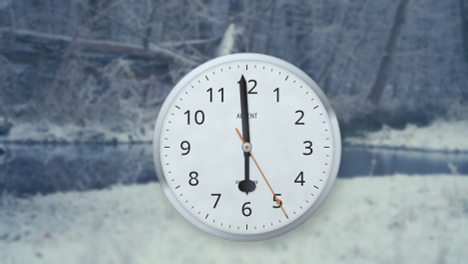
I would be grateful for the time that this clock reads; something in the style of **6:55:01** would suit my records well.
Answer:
**5:59:25**
